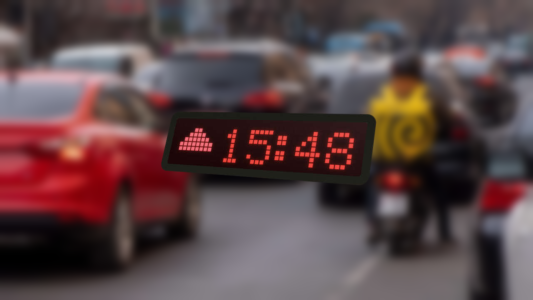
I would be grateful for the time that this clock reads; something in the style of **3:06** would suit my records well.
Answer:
**15:48**
